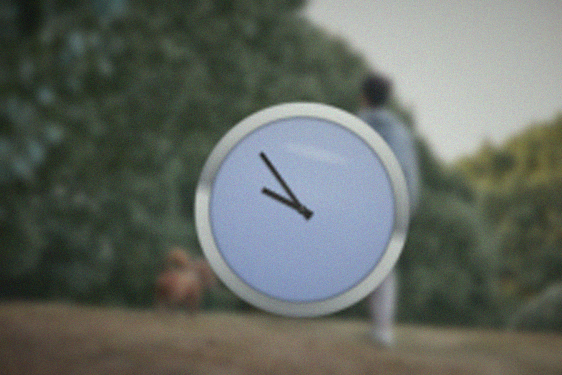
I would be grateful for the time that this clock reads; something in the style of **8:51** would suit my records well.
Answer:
**9:54**
